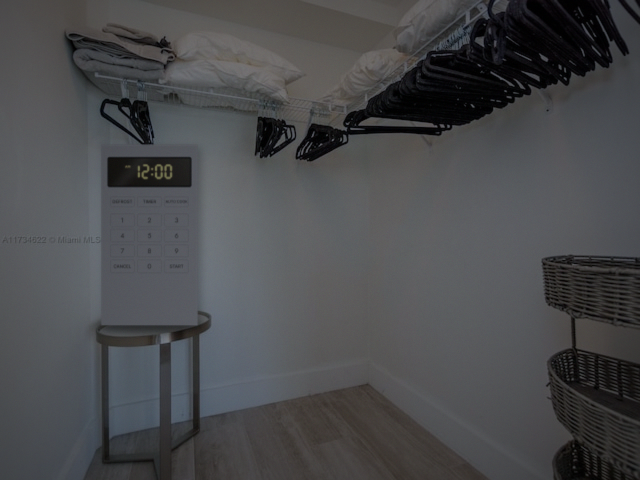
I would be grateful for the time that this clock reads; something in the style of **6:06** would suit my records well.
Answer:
**12:00**
